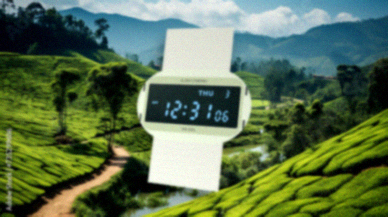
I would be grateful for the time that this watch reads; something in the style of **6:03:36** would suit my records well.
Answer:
**12:31:06**
